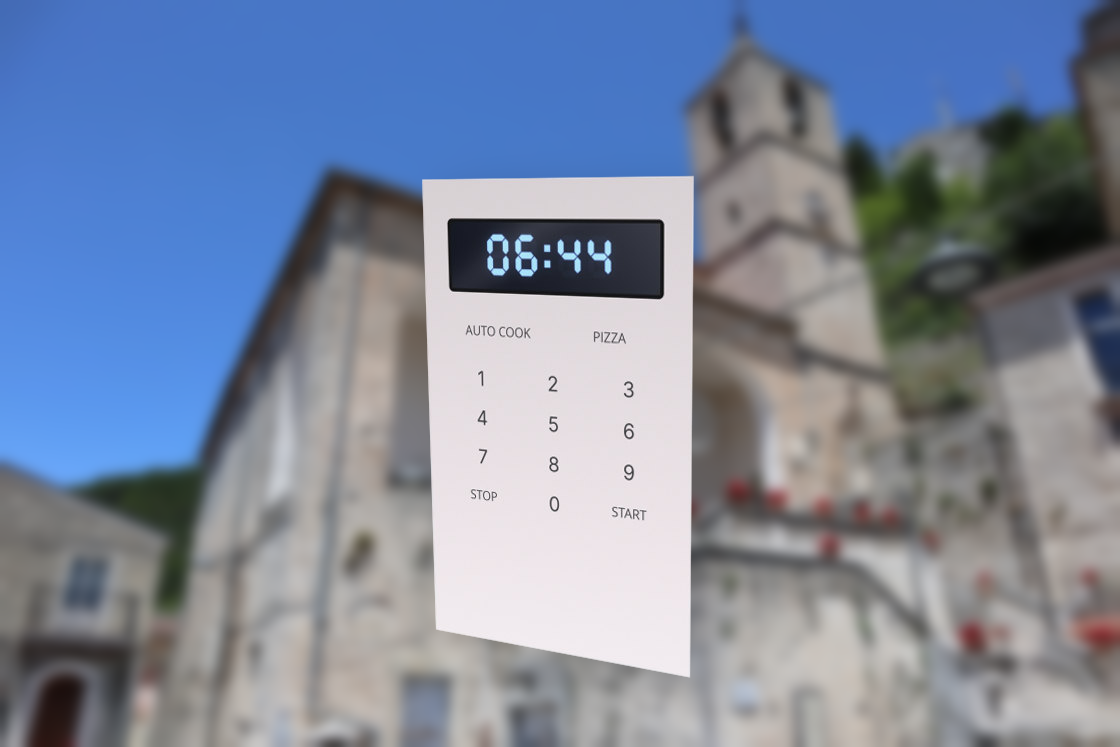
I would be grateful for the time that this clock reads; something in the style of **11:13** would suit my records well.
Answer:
**6:44**
